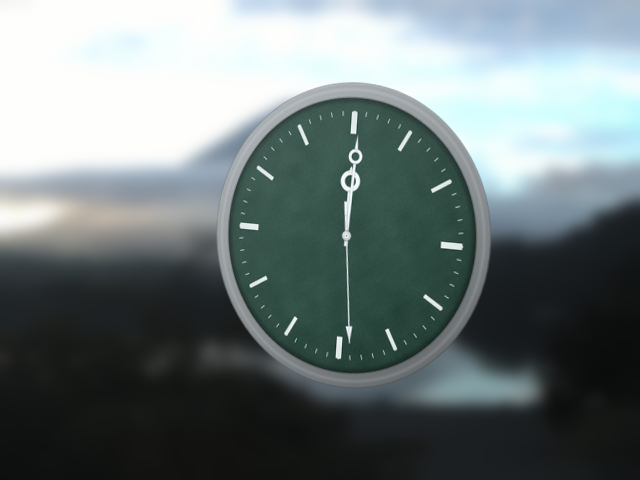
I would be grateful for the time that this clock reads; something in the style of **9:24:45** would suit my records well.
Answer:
**12:00:29**
